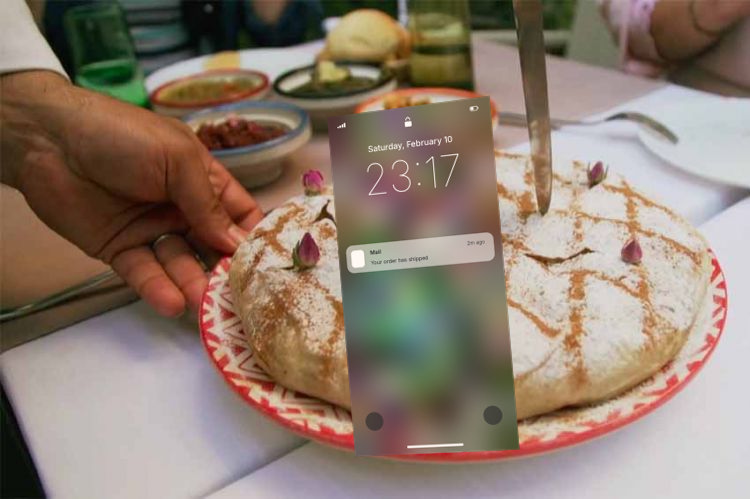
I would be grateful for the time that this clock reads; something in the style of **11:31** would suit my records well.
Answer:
**23:17**
